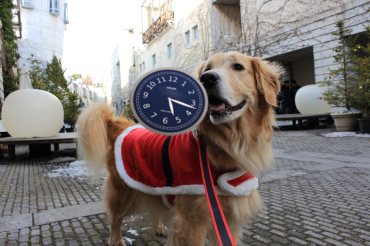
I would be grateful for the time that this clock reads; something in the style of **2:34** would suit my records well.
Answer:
**5:17**
